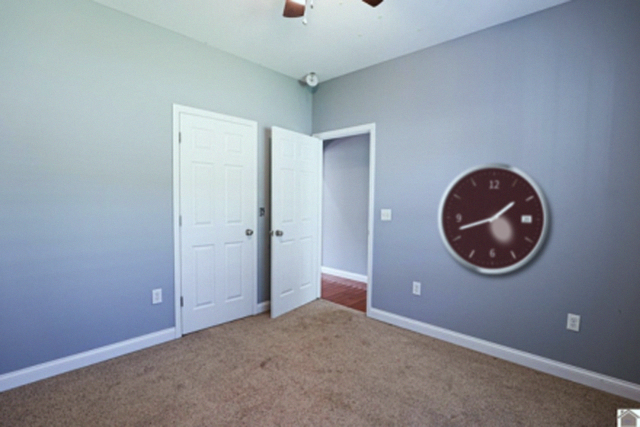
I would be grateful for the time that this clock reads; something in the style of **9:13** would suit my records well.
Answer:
**1:42**
